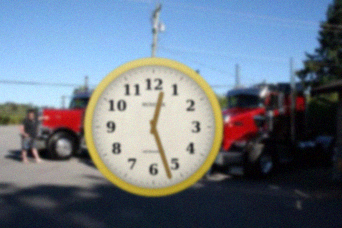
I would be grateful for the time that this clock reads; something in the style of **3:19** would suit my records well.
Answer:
**12:27**
